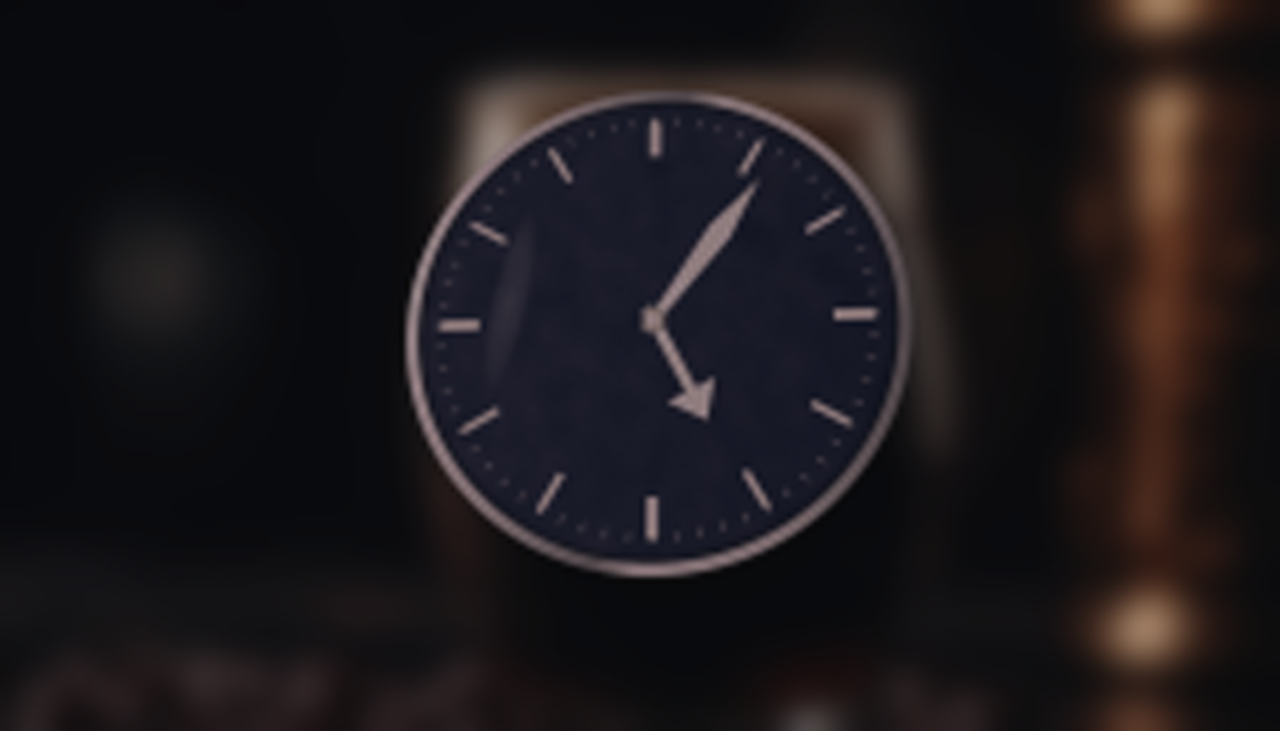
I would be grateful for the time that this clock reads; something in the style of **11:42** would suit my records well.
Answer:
**5:06**
